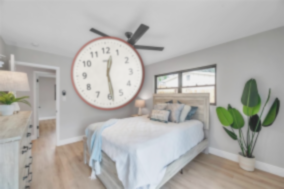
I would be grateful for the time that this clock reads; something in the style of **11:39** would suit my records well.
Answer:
**12:29**
